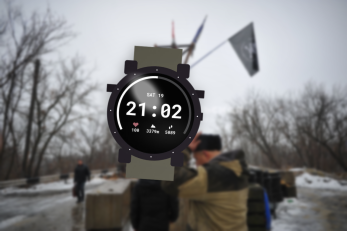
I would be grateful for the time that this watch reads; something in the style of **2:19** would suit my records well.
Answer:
**21:02**
